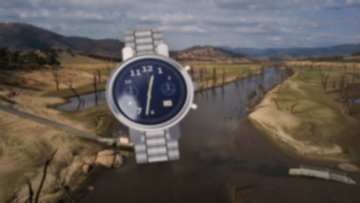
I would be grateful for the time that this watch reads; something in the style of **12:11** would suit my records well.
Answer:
**12:32**
